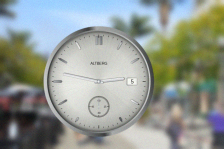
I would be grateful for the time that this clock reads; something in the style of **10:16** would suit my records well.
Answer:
**2:47**
